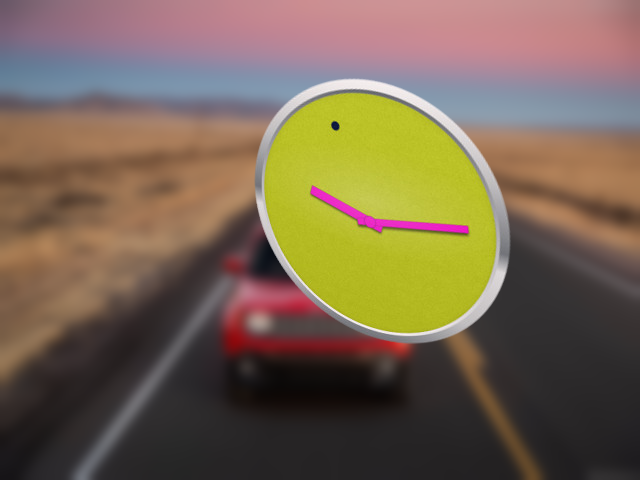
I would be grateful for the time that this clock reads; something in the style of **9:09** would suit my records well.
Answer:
**10:17**
